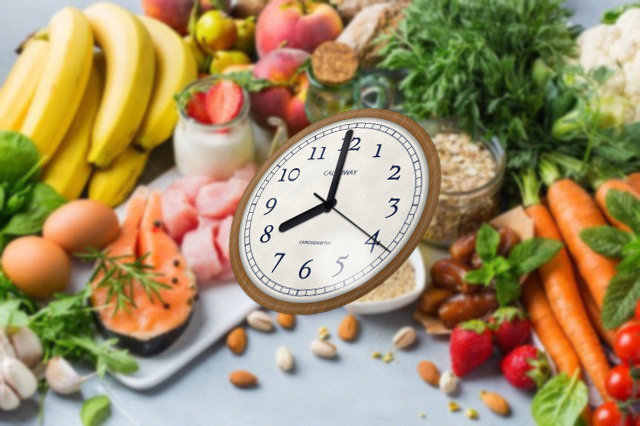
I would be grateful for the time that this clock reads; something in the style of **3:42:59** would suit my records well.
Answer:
**7:59:20**
